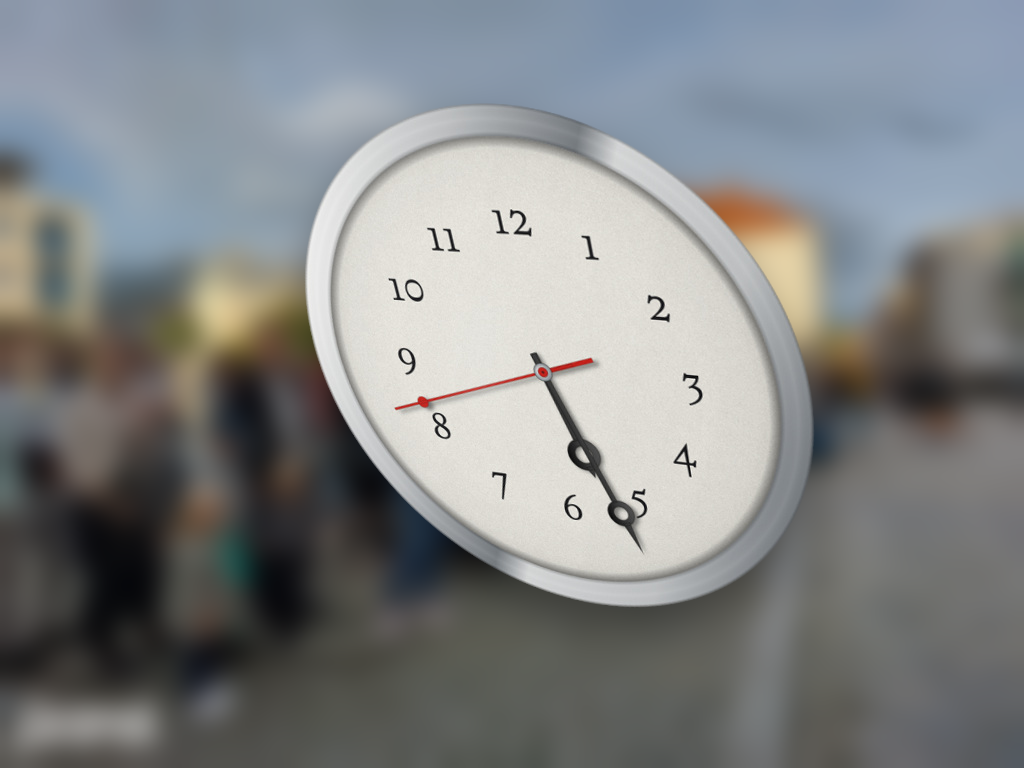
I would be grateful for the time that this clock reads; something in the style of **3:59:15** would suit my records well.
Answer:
**5:26:42**
